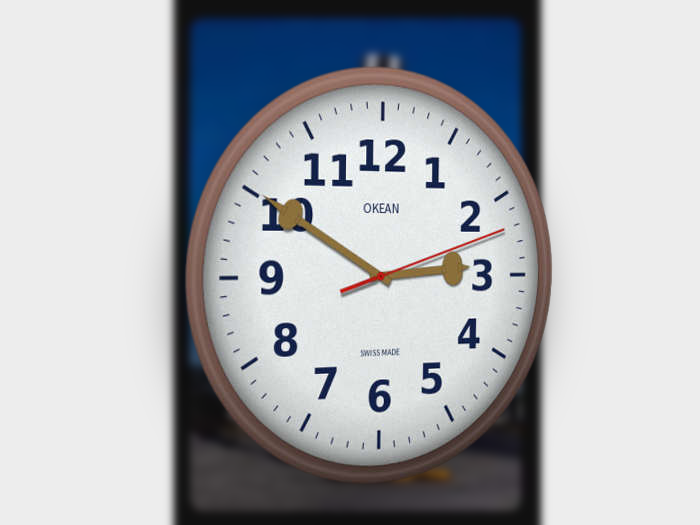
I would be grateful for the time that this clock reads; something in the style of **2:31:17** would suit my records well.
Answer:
**2:50:12**
